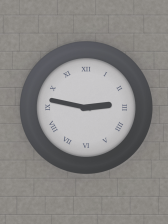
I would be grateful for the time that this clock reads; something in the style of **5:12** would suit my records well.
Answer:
**2:47**
